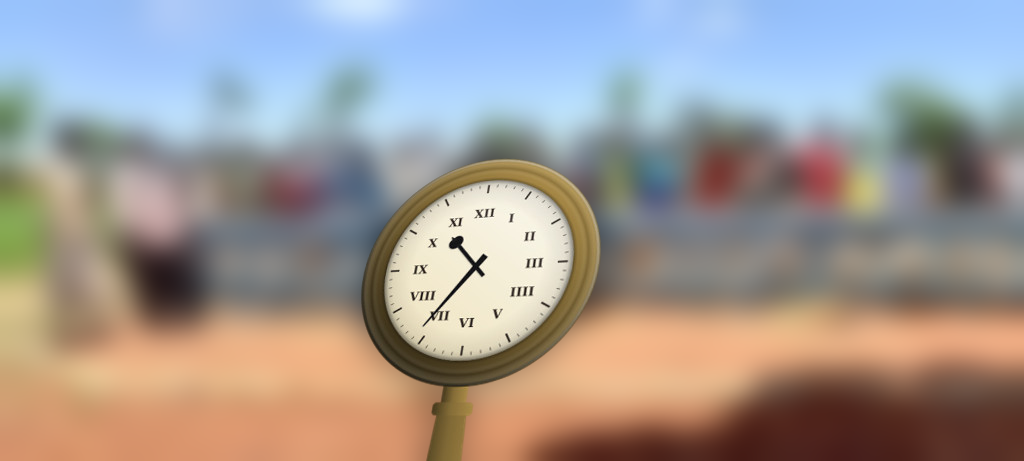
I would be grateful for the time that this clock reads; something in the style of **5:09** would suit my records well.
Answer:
**10:36**
